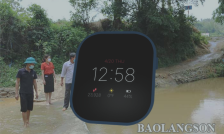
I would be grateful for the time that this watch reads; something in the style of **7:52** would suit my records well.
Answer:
**12:58**
